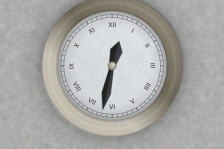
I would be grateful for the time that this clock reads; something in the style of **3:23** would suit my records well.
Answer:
**12:32**
